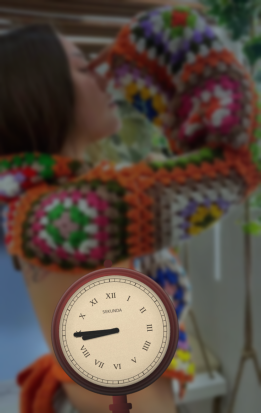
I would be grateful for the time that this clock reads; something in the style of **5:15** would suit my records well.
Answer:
**8:45**
